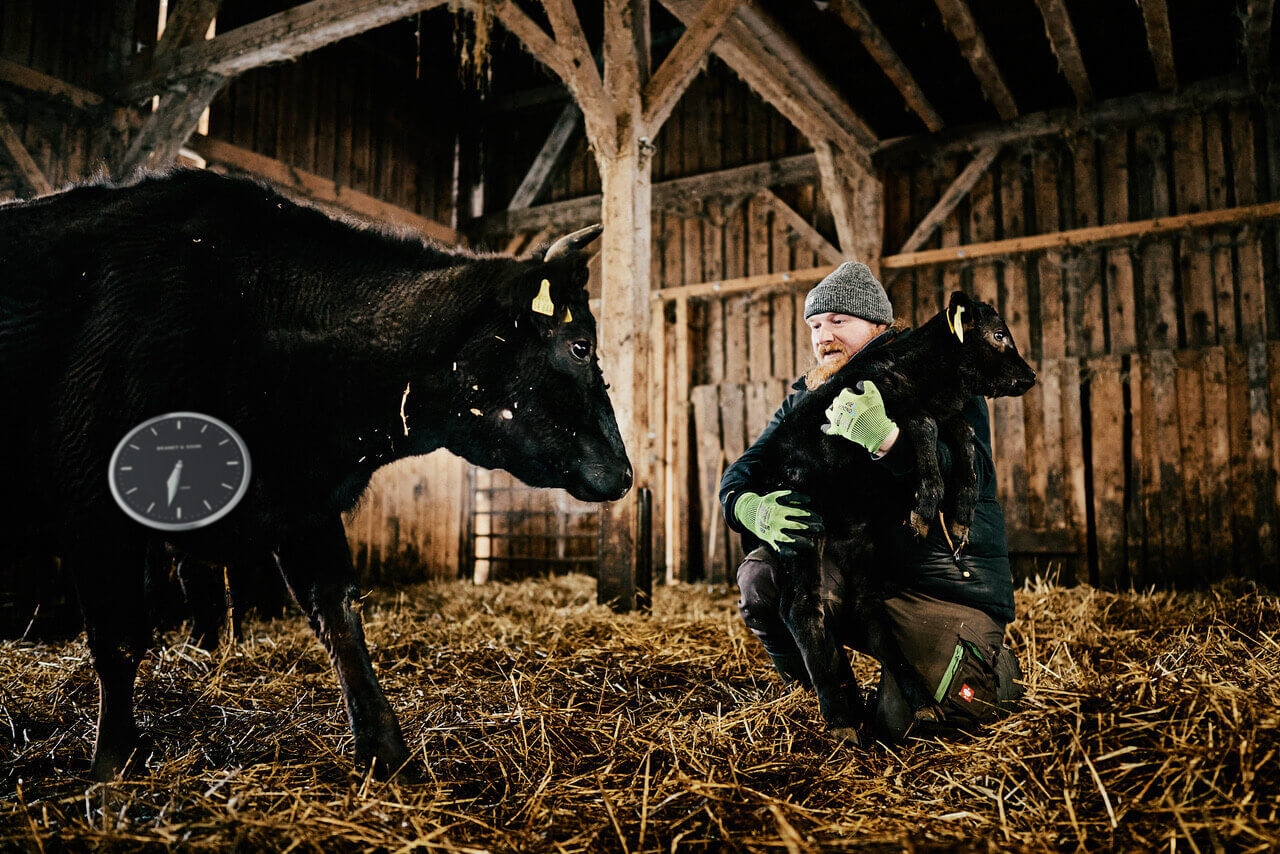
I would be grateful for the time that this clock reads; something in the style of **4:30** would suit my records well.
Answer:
**6:32**
